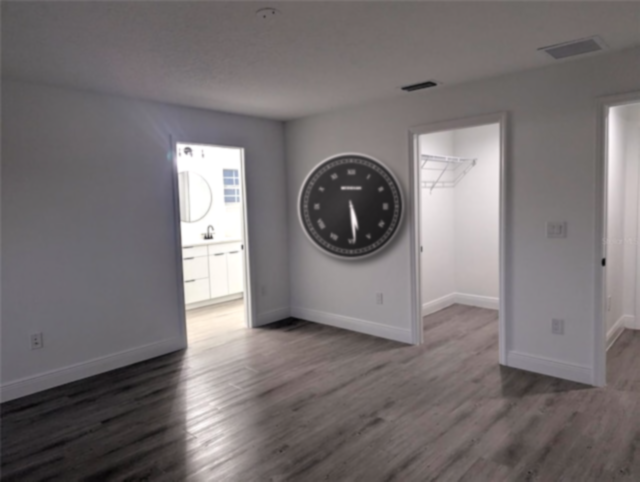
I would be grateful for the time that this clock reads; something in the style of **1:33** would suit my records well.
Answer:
**5:29**
